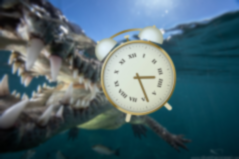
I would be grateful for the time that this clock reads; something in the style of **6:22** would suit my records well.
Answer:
**3:29**
